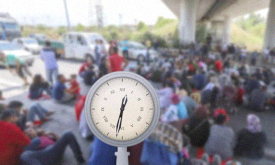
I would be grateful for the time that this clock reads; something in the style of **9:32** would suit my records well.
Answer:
**12:32**
